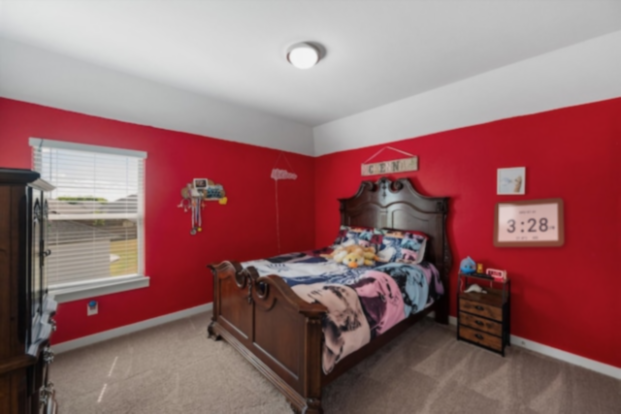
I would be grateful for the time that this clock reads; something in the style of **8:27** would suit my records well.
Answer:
**3:28**
